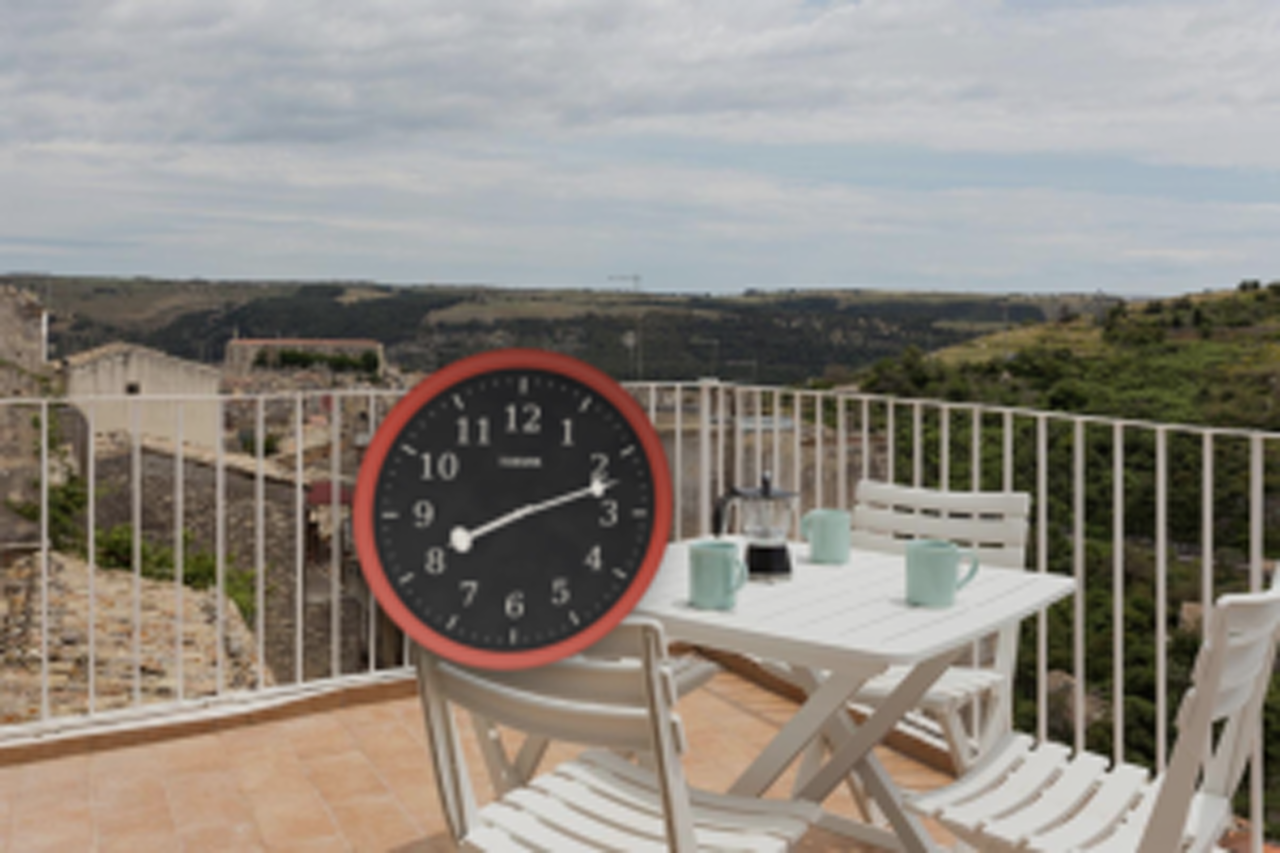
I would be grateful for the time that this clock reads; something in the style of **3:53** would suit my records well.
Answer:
**8:12**
